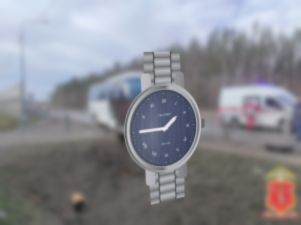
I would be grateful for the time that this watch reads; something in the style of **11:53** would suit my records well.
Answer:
**1:45**
